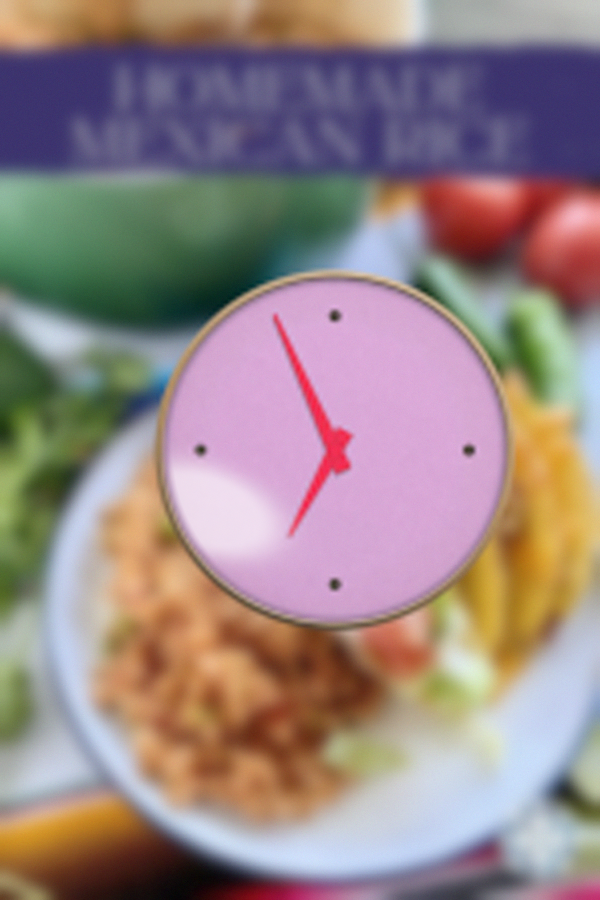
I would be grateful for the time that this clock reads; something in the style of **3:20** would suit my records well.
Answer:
**6:56**
